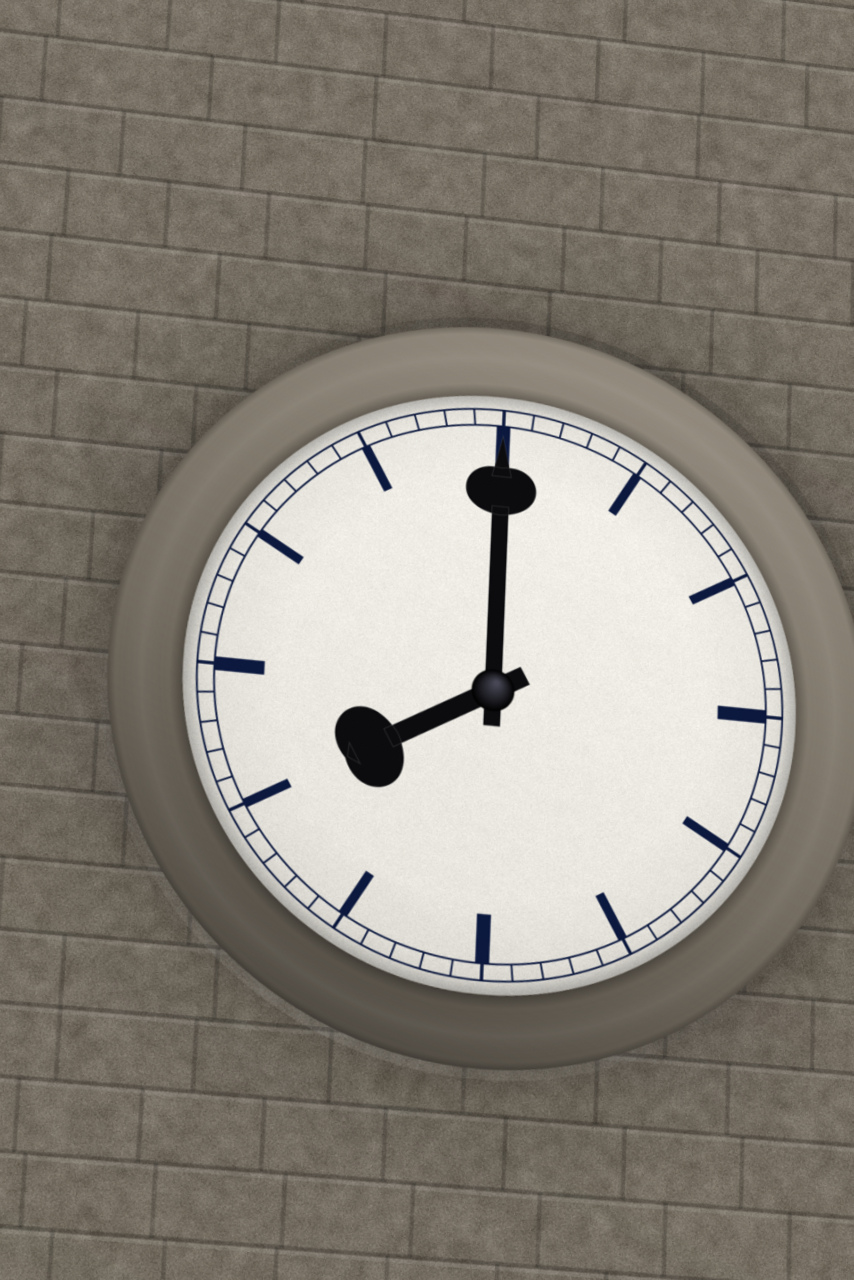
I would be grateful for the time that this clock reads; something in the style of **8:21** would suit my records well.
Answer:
**8:00**
